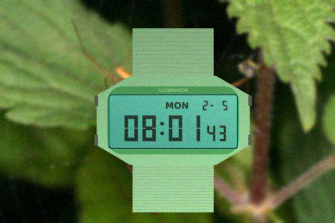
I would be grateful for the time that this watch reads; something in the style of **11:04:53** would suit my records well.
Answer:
**8:01:43**
